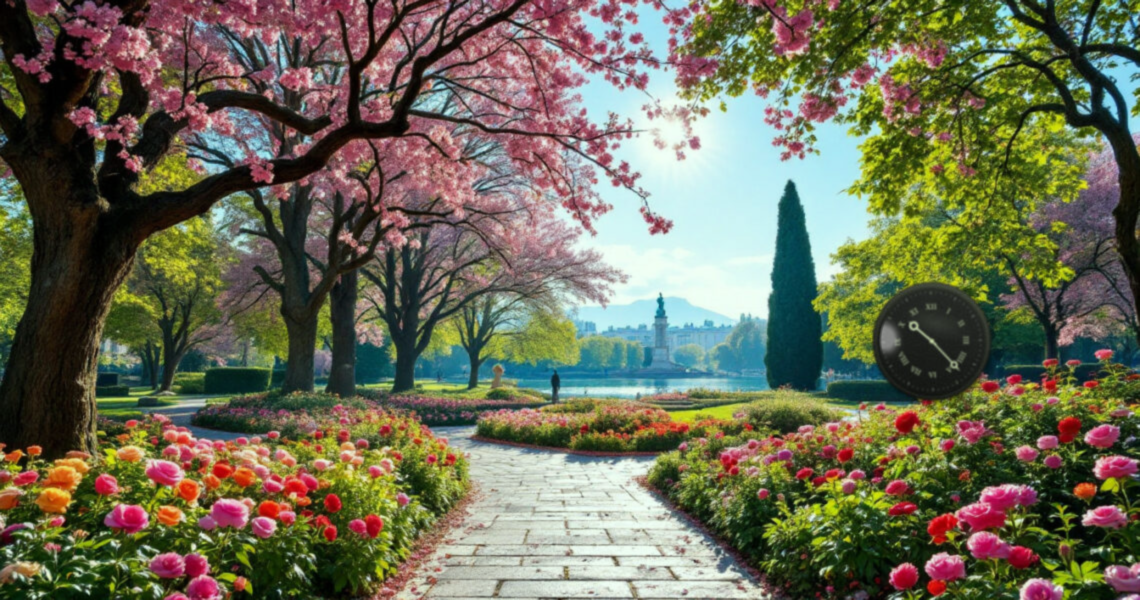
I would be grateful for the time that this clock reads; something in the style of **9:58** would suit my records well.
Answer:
**10:23**
